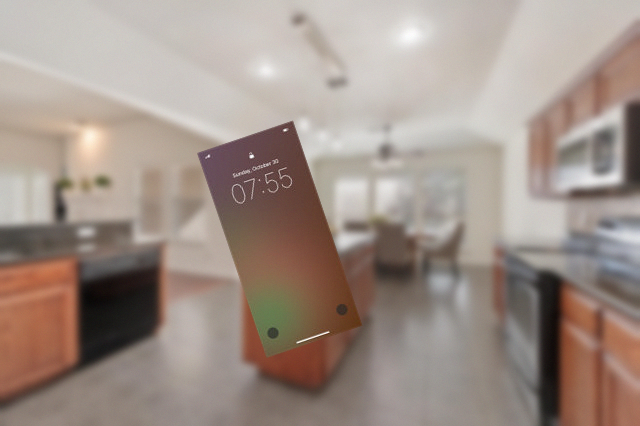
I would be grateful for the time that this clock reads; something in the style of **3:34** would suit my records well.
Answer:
**7:55**
